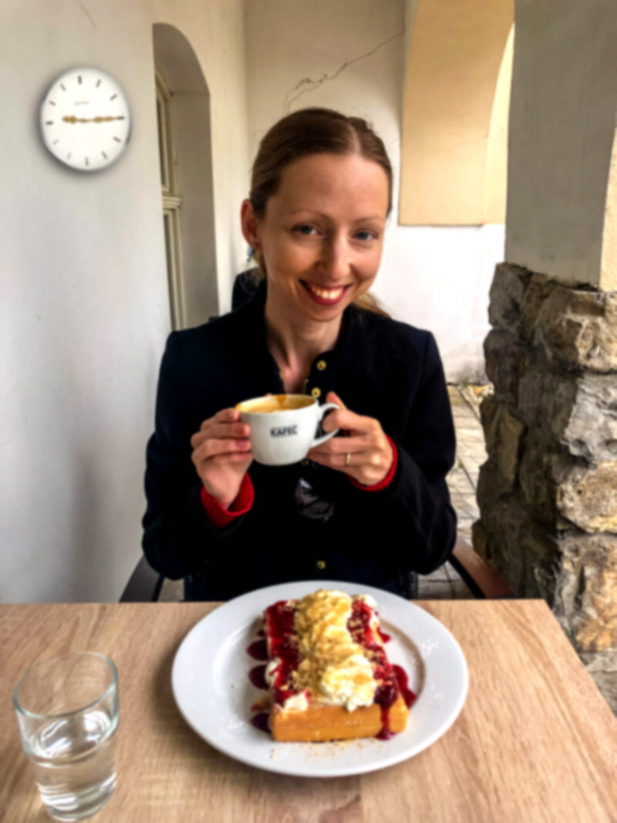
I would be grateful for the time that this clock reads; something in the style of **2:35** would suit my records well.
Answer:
**9:15**
